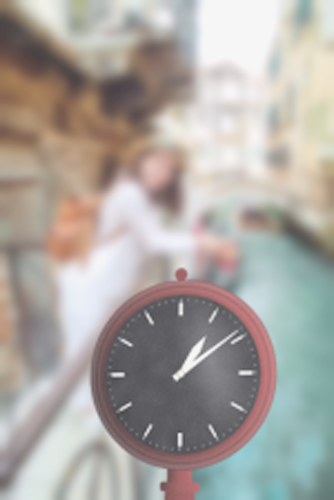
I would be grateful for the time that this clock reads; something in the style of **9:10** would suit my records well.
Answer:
**1:09**
